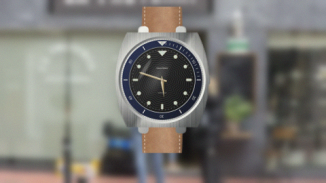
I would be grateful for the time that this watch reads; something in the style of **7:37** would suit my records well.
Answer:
**5:48**
